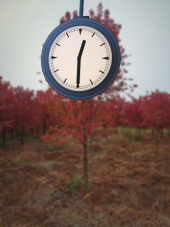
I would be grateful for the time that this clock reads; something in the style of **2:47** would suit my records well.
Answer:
**12:30**
